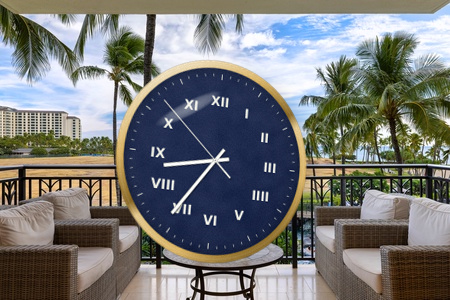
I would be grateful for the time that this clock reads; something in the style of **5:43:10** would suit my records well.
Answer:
**8:35:52**
